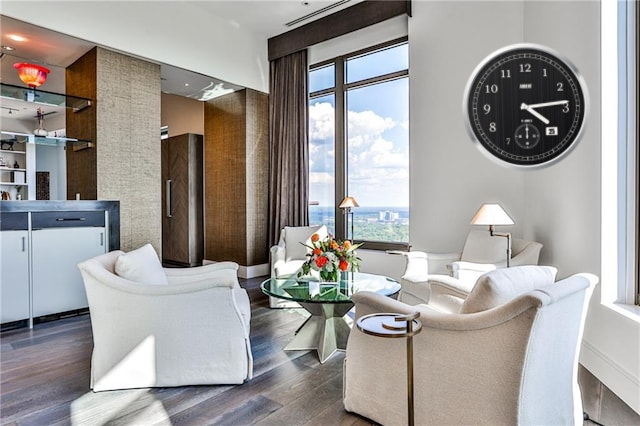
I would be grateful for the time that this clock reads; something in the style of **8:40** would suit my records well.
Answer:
**4:14**
